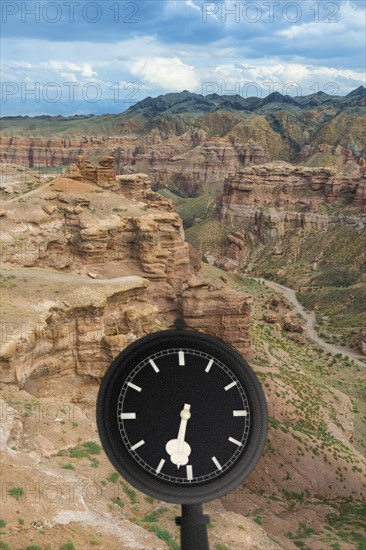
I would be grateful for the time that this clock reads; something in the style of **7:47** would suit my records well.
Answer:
**6:32**
